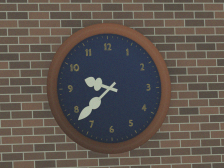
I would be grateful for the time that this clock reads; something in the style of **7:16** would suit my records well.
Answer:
**9:38**
